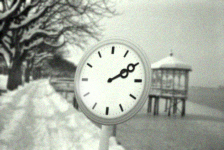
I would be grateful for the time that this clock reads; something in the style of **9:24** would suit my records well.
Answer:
**2:10**
